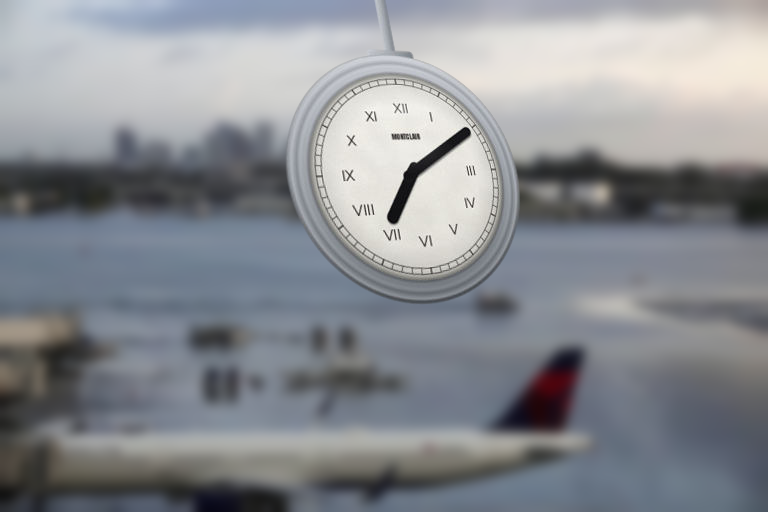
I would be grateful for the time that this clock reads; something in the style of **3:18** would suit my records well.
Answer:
**7:10**
